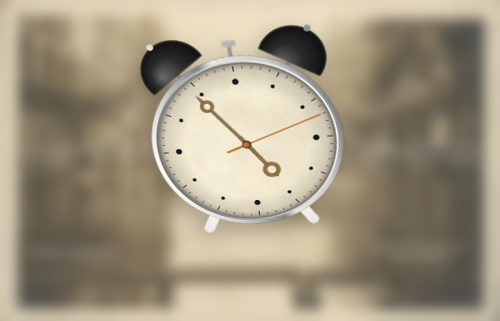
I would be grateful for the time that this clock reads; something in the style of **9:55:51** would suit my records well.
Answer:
**4:54:12**
